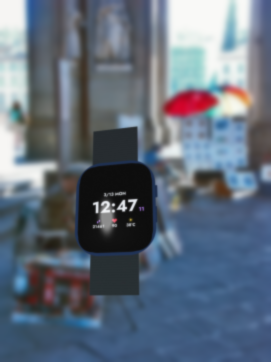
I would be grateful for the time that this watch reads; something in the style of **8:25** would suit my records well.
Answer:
**12:47**
